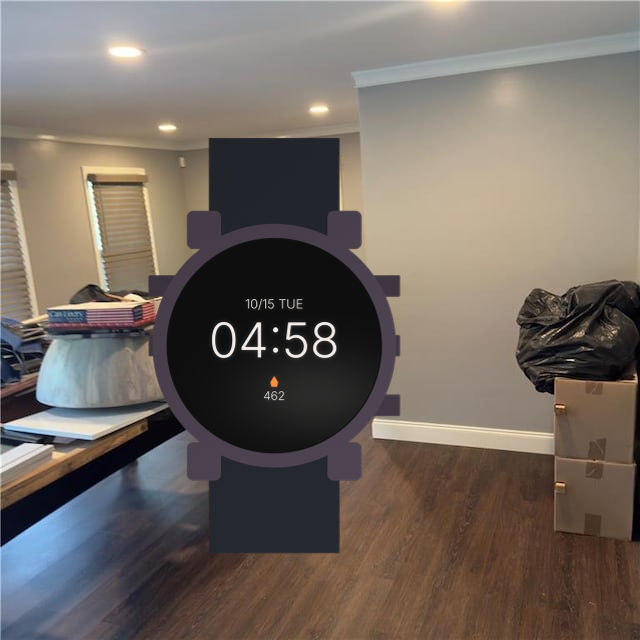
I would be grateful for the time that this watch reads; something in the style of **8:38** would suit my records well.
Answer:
**4:58**
